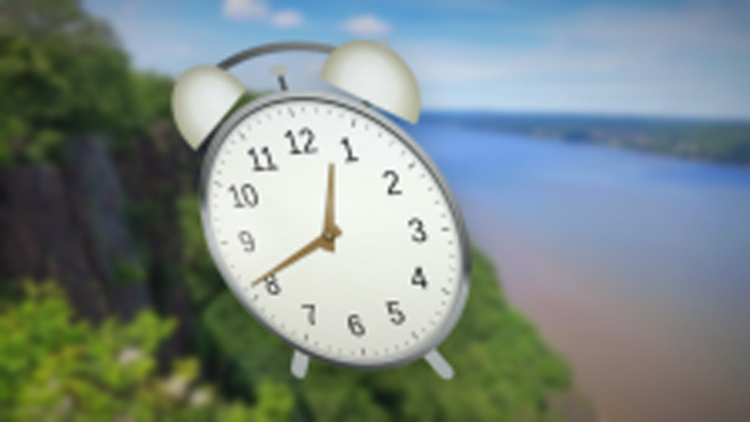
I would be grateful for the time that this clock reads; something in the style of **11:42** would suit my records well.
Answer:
**12:41**
